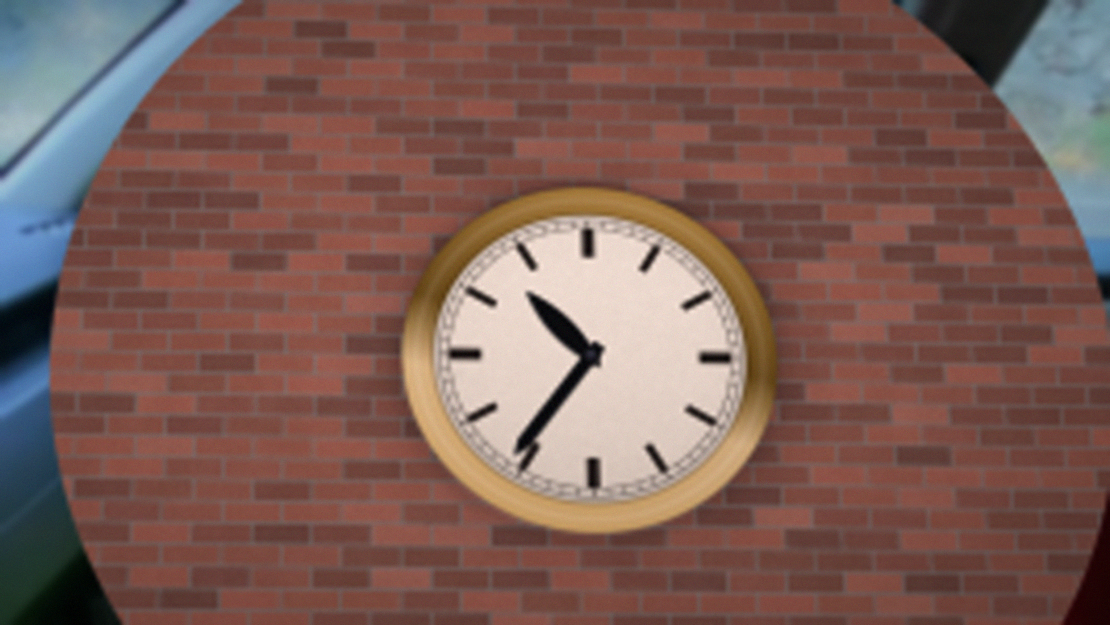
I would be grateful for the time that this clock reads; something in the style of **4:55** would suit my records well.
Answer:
**10:36**
